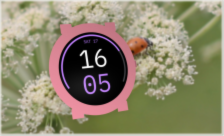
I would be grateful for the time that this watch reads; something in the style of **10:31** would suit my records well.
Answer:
**16:05**
